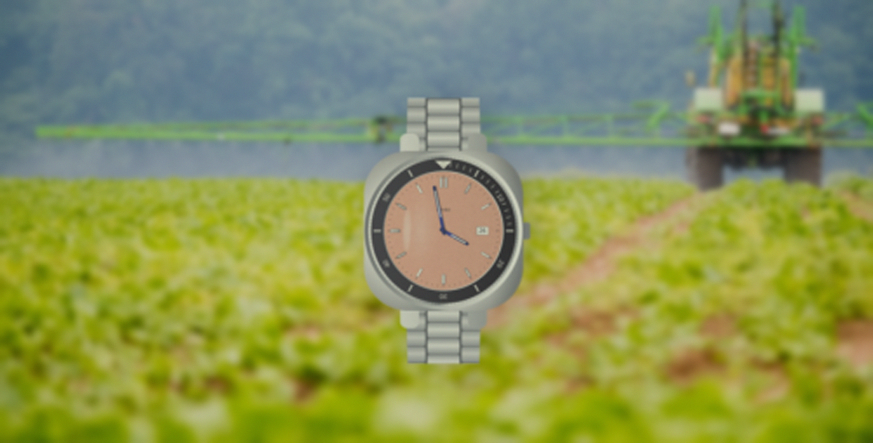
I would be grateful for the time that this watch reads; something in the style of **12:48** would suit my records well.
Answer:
**3:58**
